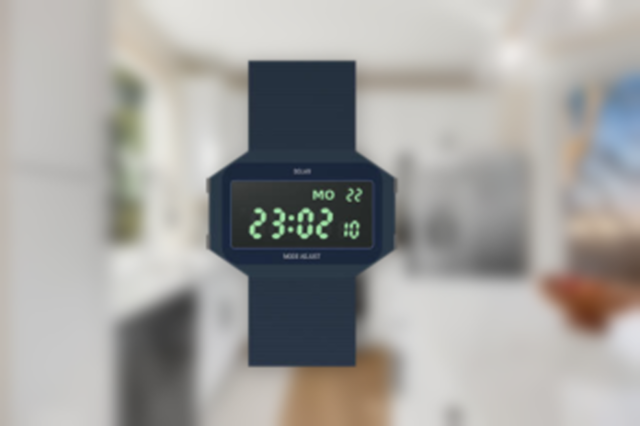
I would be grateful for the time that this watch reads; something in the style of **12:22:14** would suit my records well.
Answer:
**23:02:10**
